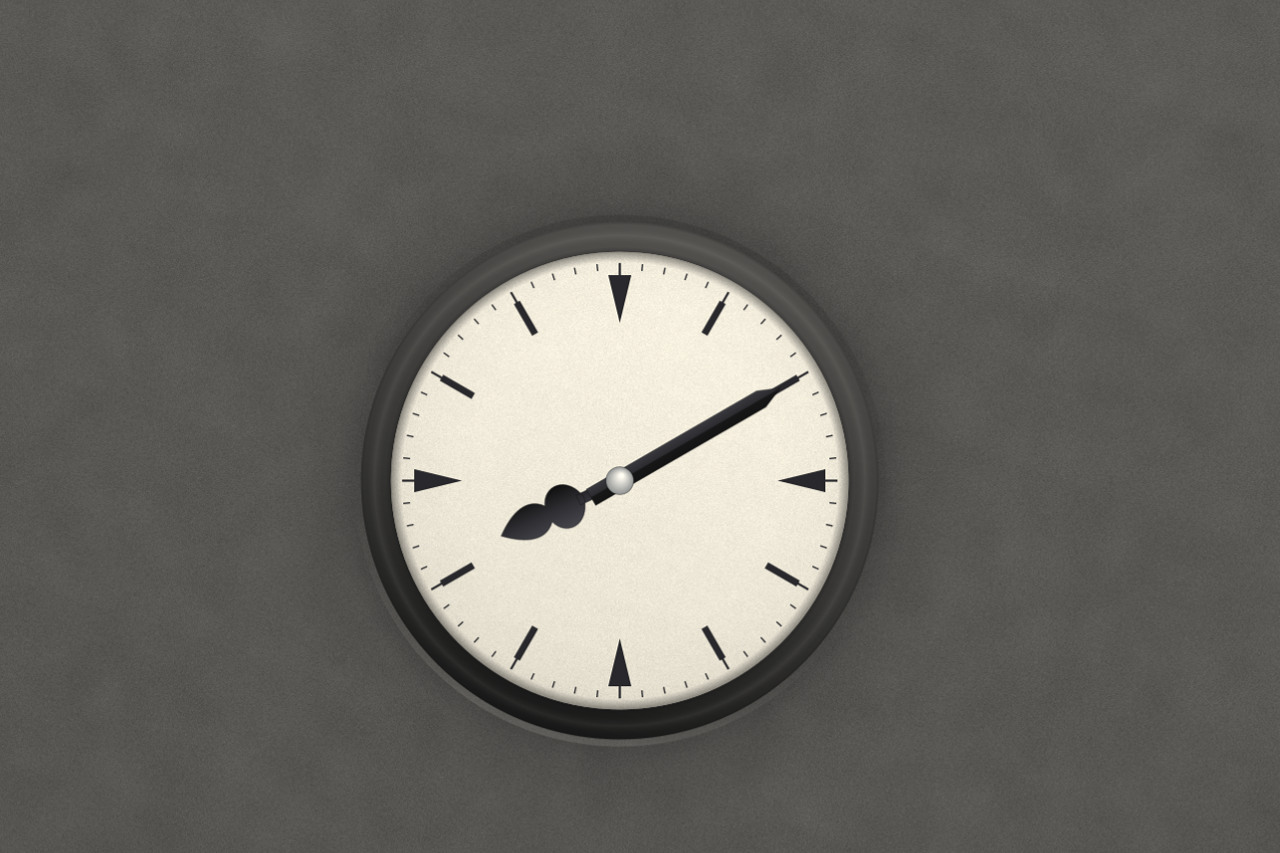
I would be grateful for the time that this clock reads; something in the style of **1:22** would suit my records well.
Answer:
**8:10**
